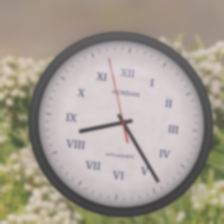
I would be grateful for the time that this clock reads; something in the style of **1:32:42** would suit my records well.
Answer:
**8:23:57**
